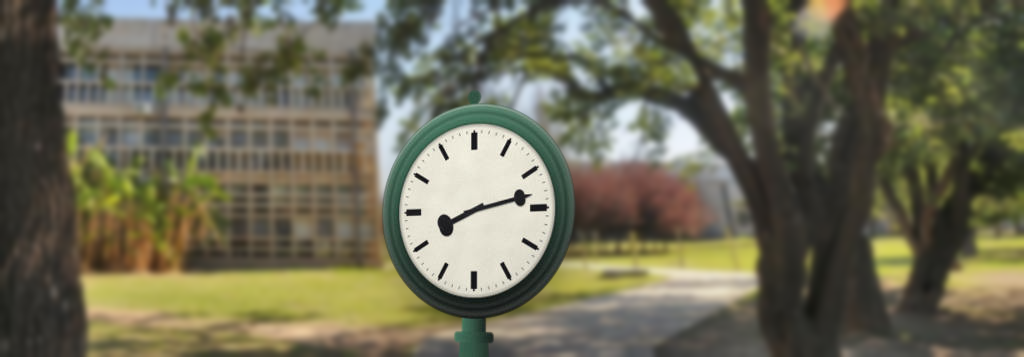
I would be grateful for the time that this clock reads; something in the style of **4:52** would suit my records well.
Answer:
**8:13**
